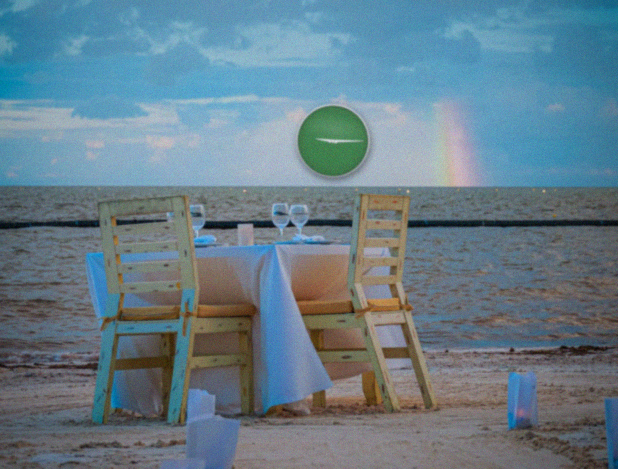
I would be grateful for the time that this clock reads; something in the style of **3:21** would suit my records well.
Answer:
**9:15**
